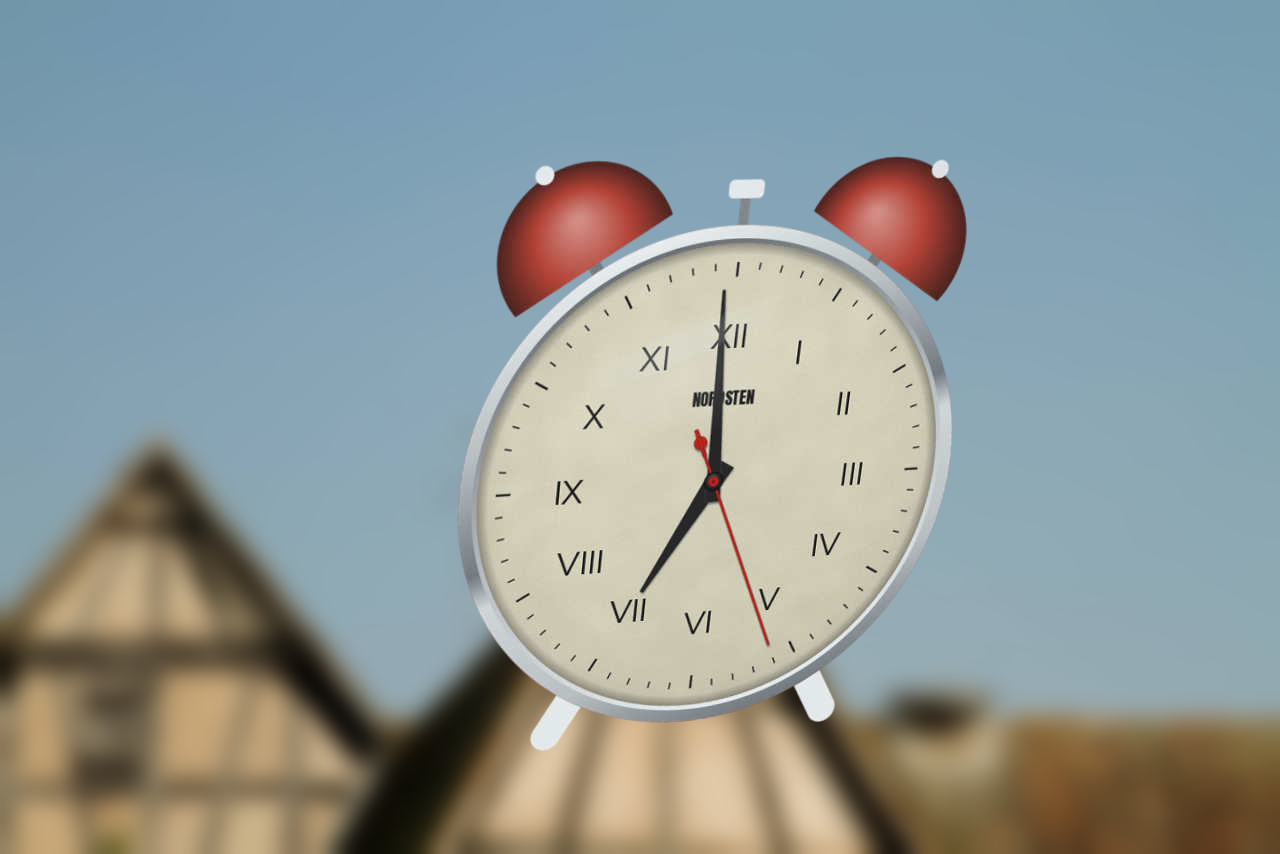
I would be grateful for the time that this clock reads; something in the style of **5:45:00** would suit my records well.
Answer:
**6:59:26**
